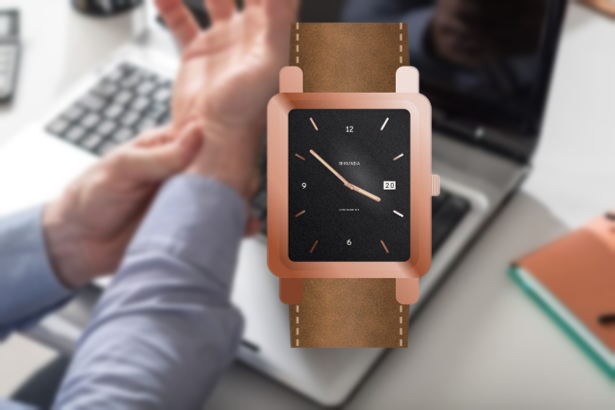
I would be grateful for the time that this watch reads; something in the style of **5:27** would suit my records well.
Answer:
**3:52**
